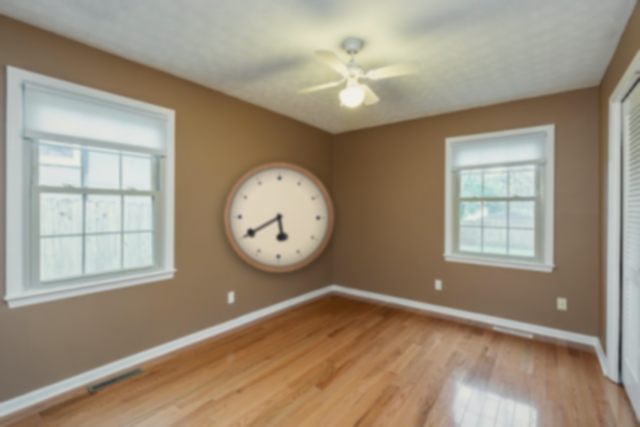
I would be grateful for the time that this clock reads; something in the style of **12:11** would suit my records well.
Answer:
**5:40**
